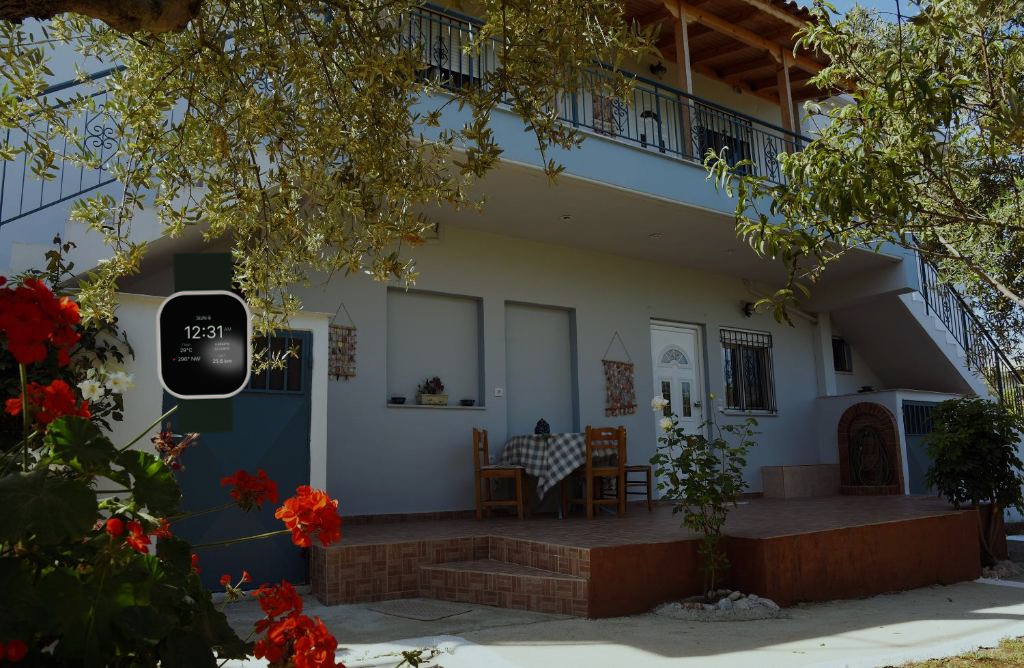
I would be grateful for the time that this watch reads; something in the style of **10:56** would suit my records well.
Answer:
**12:31**
